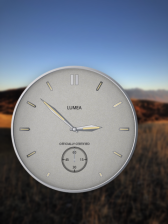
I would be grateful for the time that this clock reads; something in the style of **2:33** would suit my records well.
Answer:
**2:52**
